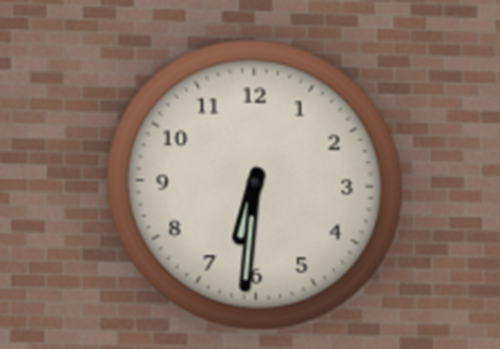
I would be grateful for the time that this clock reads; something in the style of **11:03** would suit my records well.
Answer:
**6:31**
